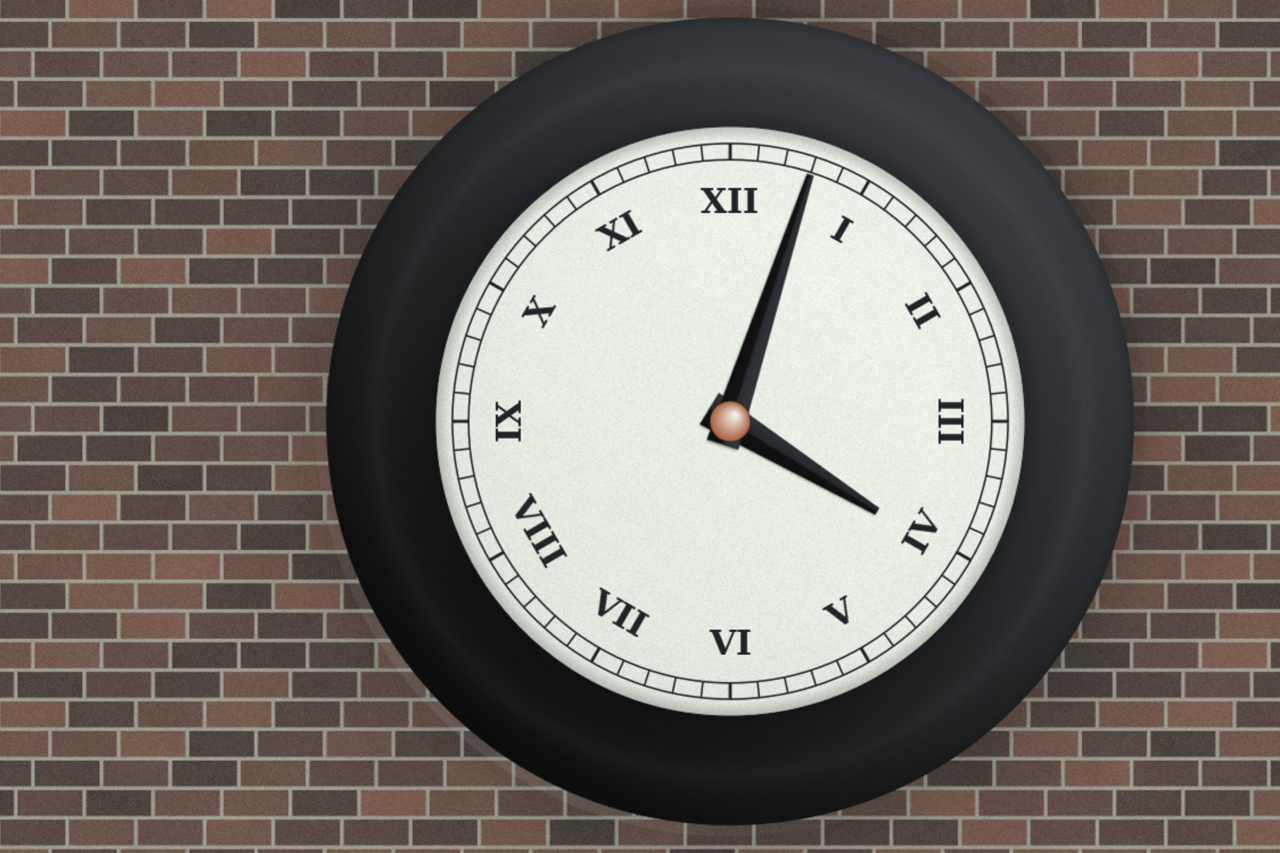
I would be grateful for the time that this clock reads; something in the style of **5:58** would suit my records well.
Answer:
**4:03**
